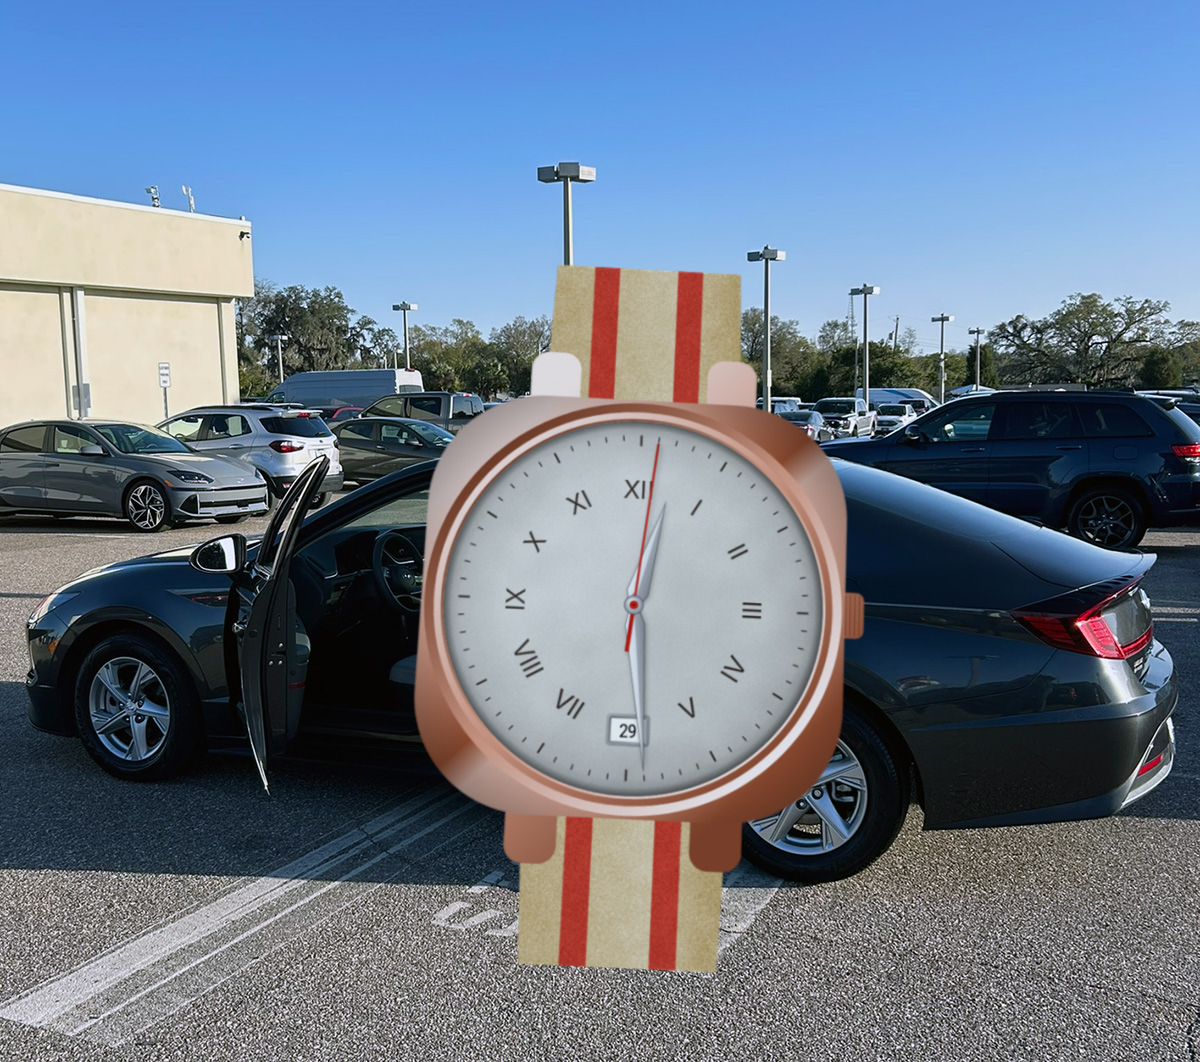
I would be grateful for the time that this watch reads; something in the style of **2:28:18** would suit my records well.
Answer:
**12:29:01**
